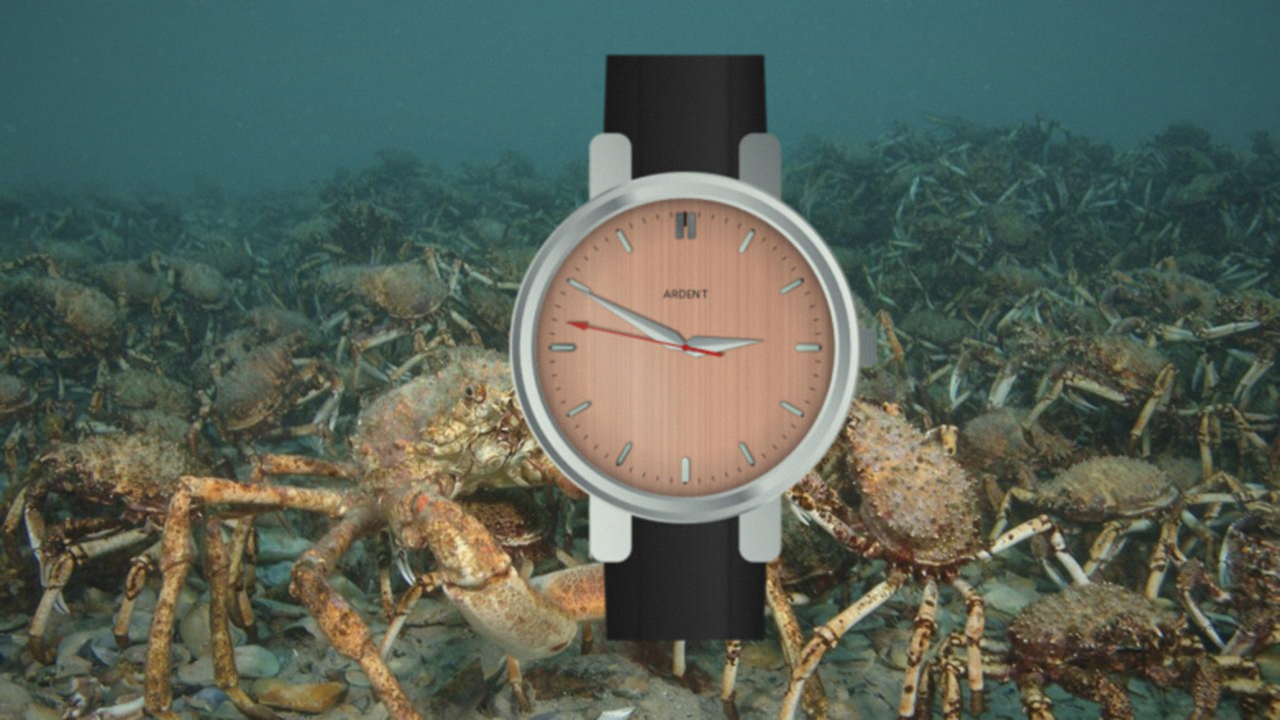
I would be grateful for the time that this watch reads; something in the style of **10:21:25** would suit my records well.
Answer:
**2:49:47**
